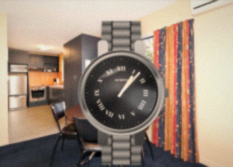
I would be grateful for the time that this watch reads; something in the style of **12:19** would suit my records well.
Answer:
**1:07**
